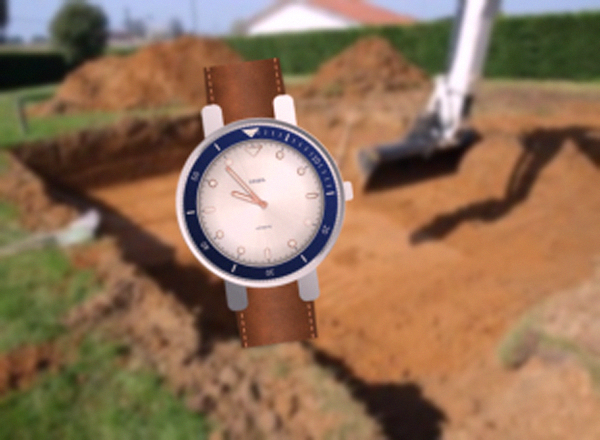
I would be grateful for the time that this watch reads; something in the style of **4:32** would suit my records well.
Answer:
**9:54**
